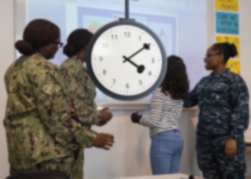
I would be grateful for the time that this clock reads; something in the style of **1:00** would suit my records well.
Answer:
**4:09**
